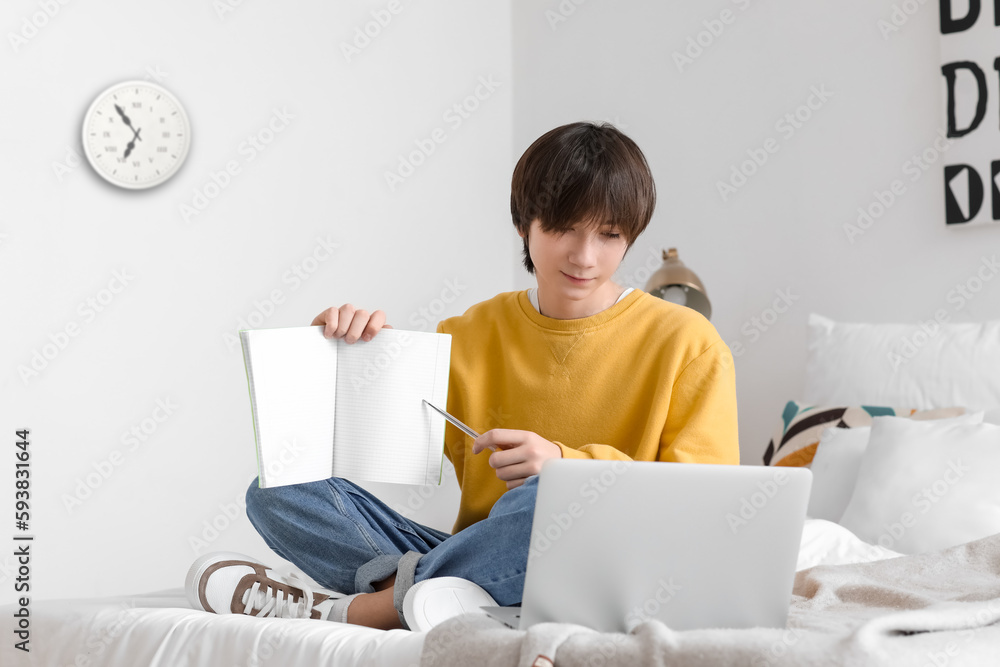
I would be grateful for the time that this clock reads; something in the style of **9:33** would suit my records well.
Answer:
**6:54**
